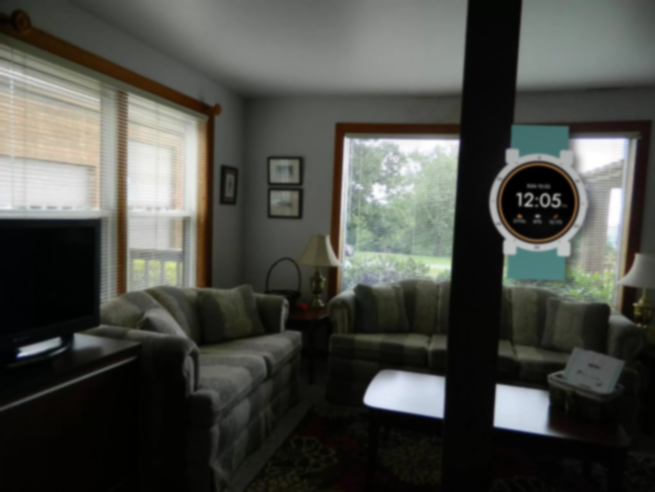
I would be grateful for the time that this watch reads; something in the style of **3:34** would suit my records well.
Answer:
**12:05**
